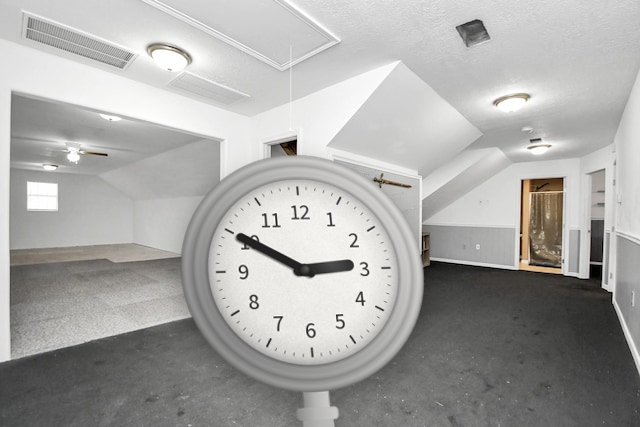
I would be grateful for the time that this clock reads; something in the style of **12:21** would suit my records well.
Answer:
**2:50**
